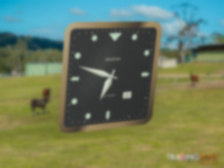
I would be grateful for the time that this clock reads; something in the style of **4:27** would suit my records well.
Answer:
**6:48**
